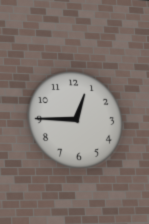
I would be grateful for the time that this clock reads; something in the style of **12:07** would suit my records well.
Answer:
**12:45**
